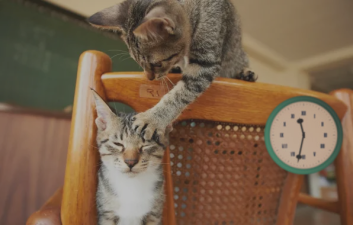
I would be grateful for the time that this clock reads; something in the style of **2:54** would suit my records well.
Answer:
**11:32**
